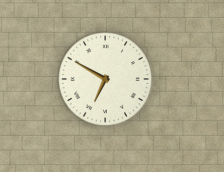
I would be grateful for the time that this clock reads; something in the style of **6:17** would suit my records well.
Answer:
**6:50**
